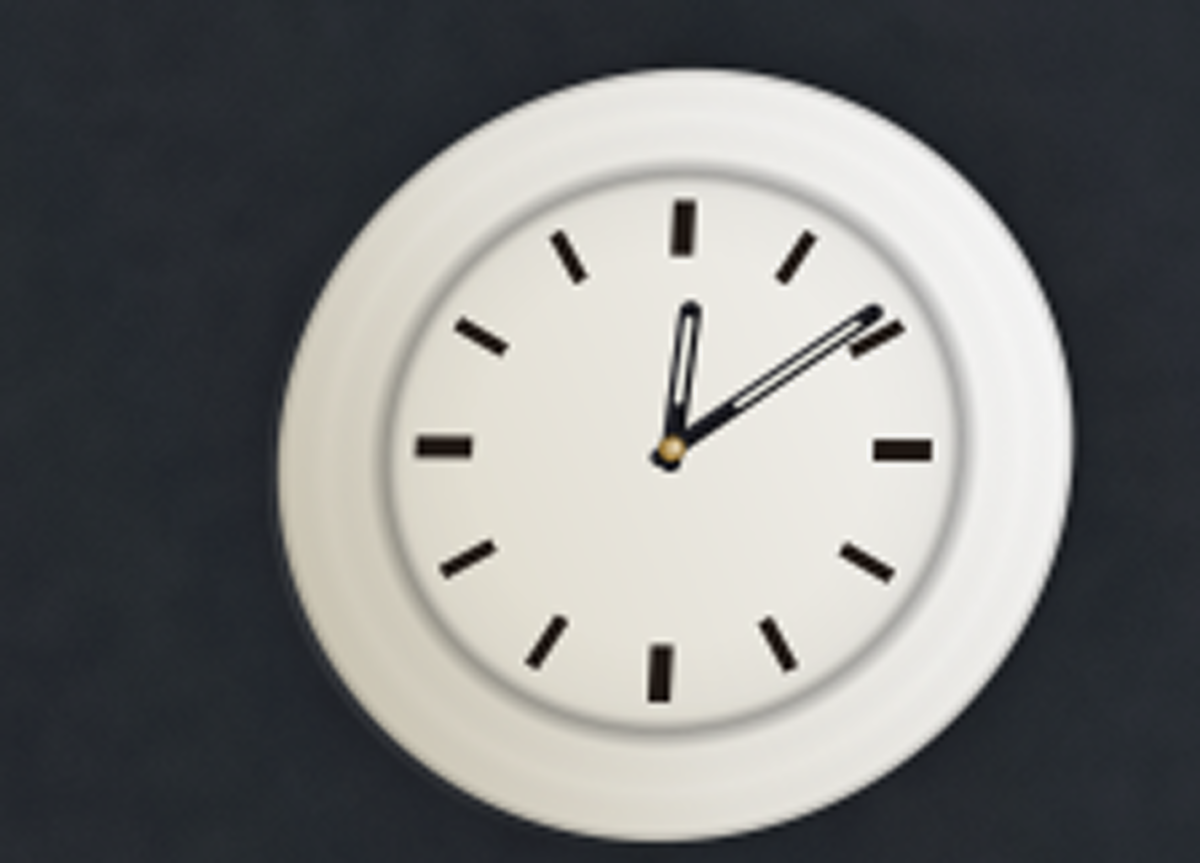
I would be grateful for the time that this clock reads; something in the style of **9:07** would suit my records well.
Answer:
**12:09**
